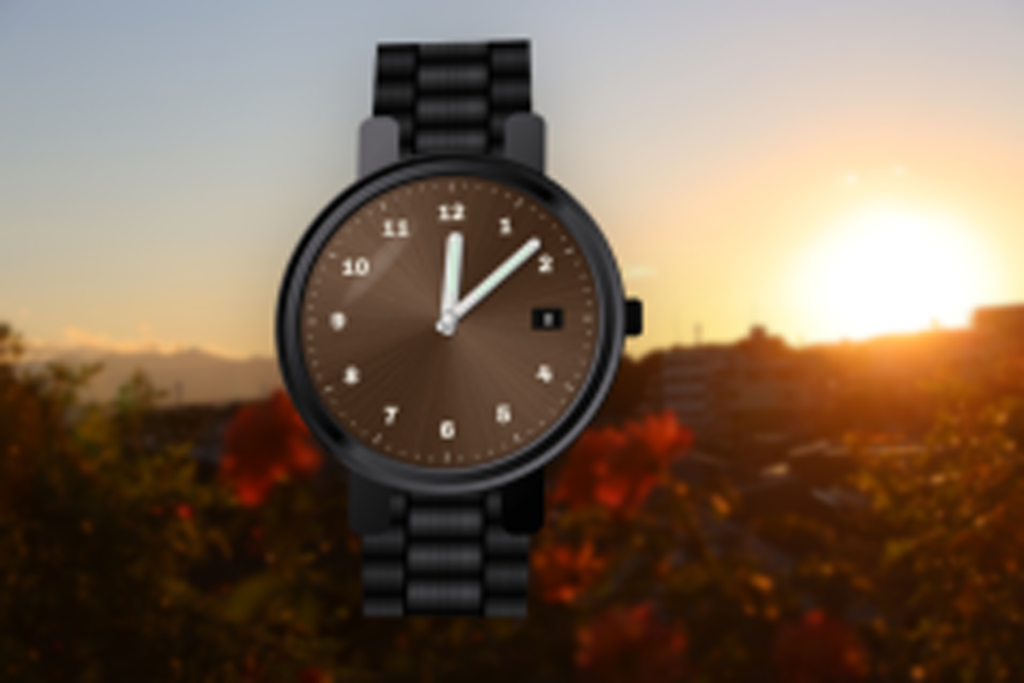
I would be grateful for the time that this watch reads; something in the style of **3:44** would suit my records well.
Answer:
**12:08**
